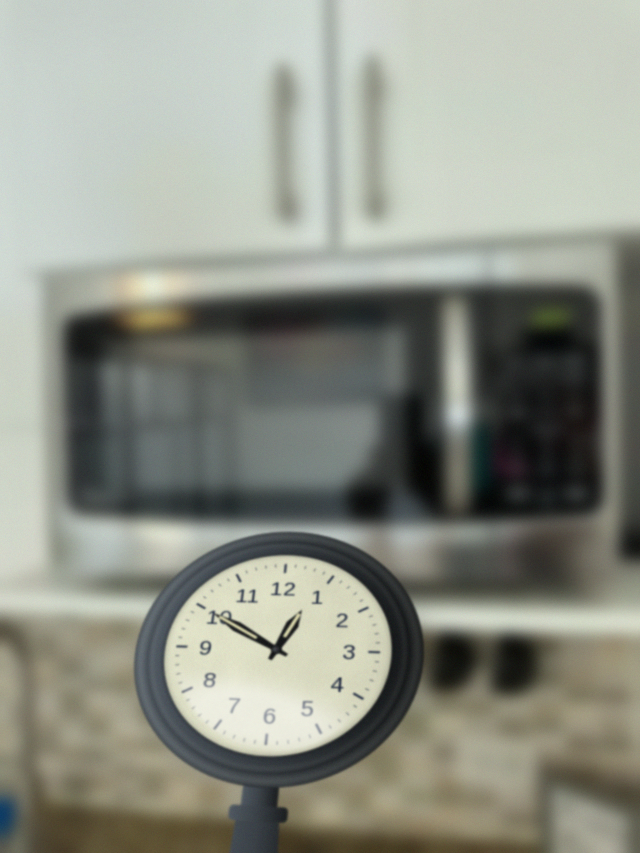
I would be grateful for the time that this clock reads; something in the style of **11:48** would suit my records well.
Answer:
**12:50**
